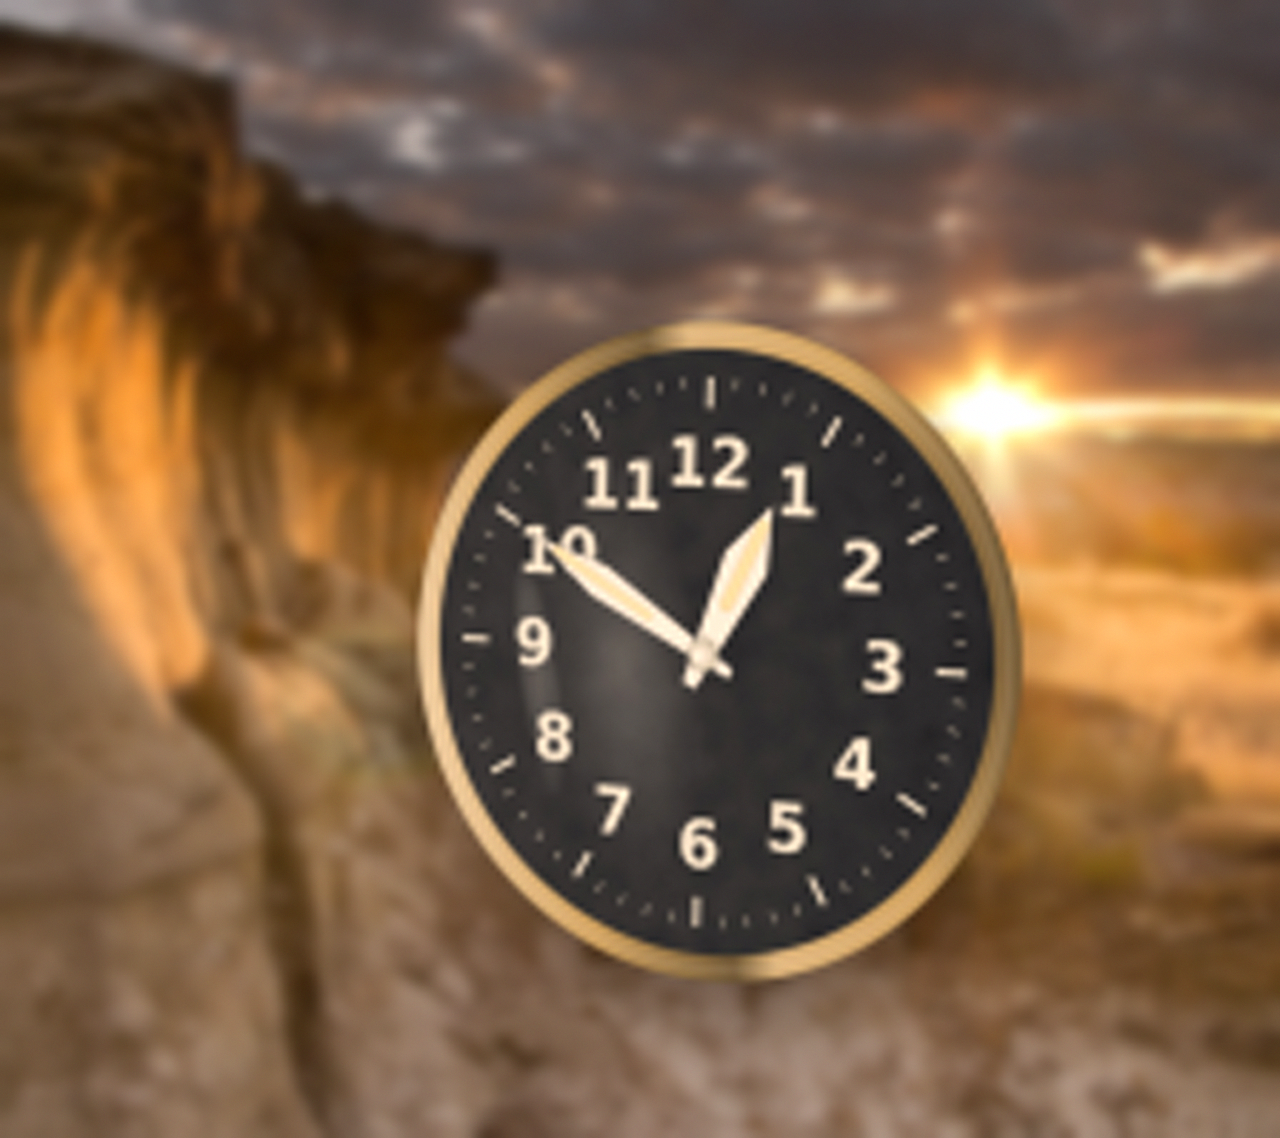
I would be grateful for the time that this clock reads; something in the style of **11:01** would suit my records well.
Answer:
**12:50**
